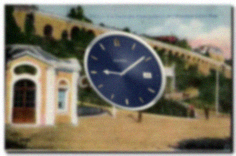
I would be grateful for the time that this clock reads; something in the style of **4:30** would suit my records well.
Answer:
**9:09**
